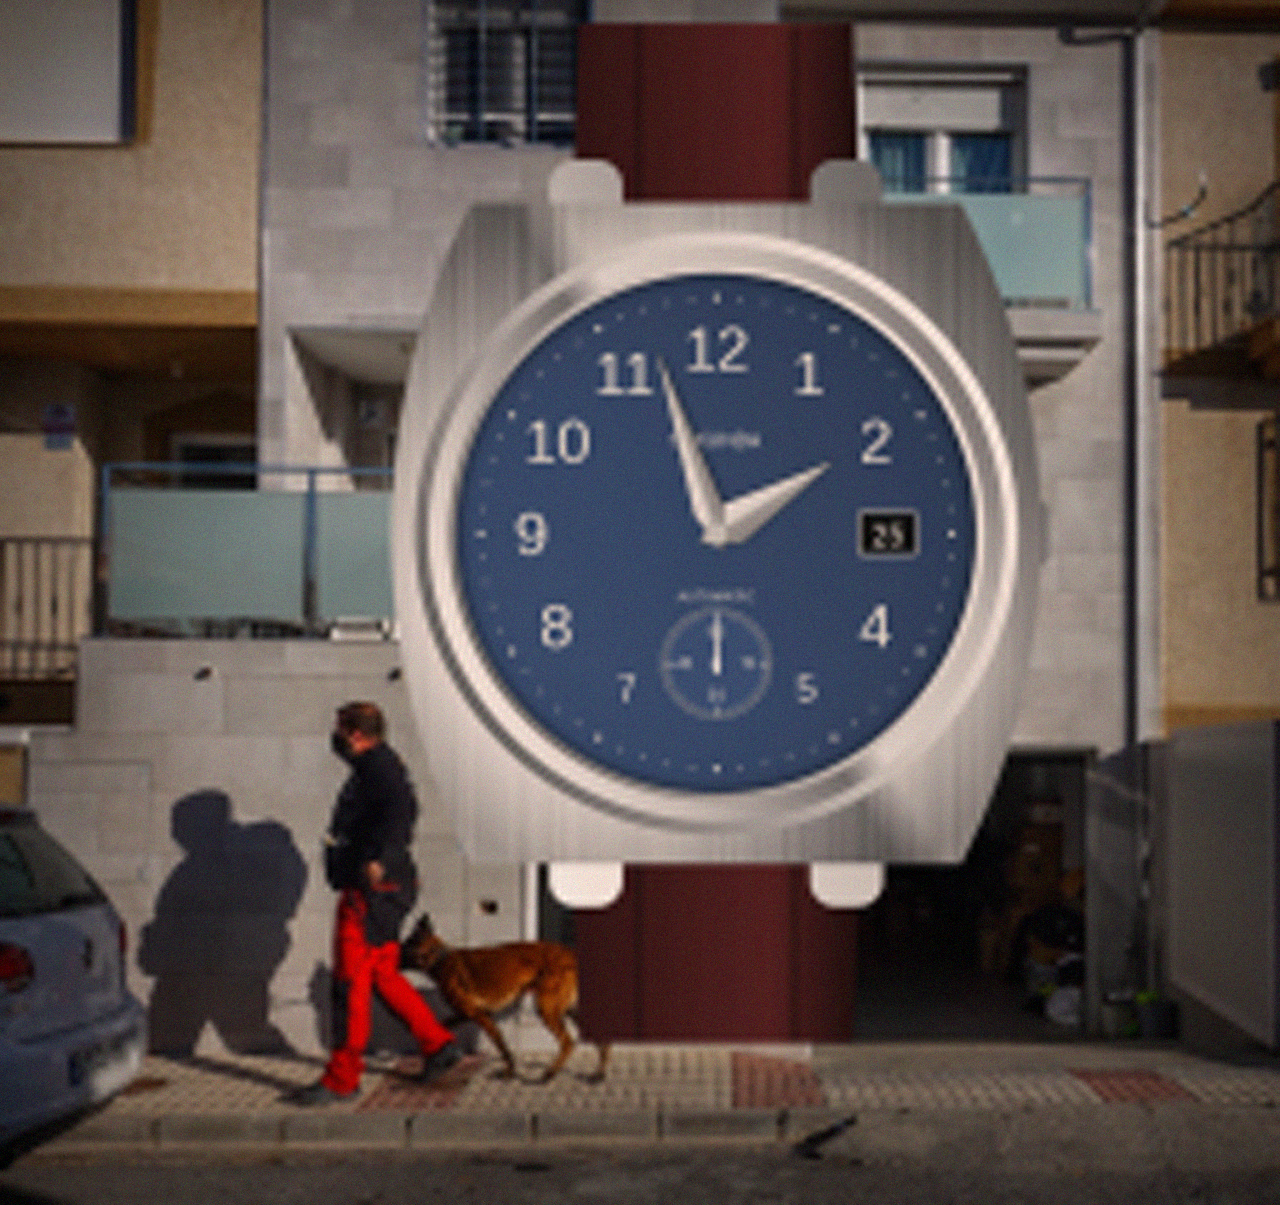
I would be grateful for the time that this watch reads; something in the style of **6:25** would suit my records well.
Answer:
**1:57**
